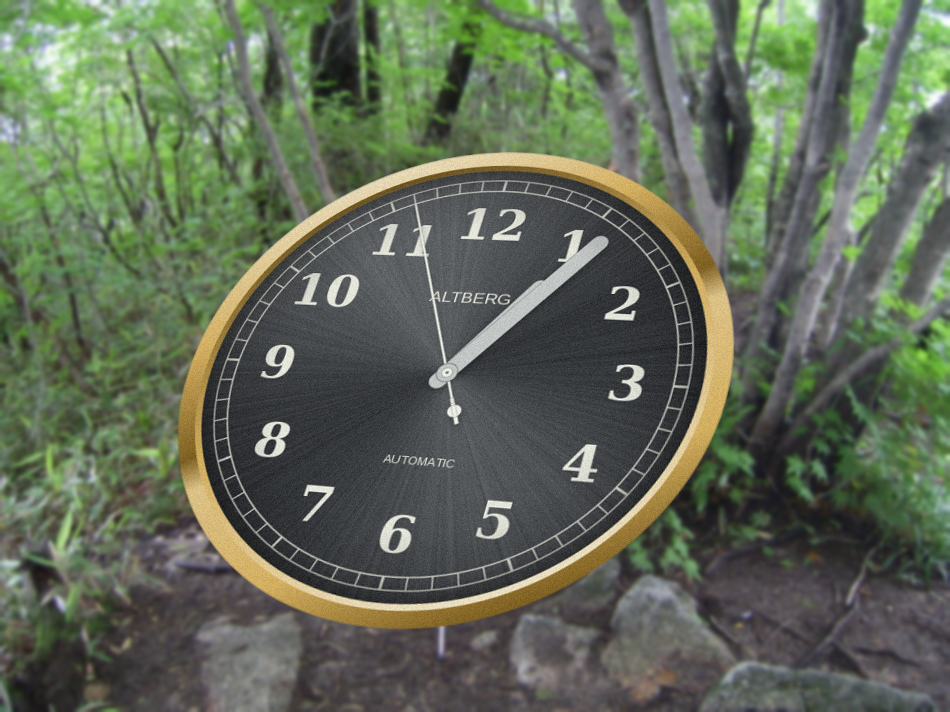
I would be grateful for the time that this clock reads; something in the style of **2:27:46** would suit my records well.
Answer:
**1:05:56**
